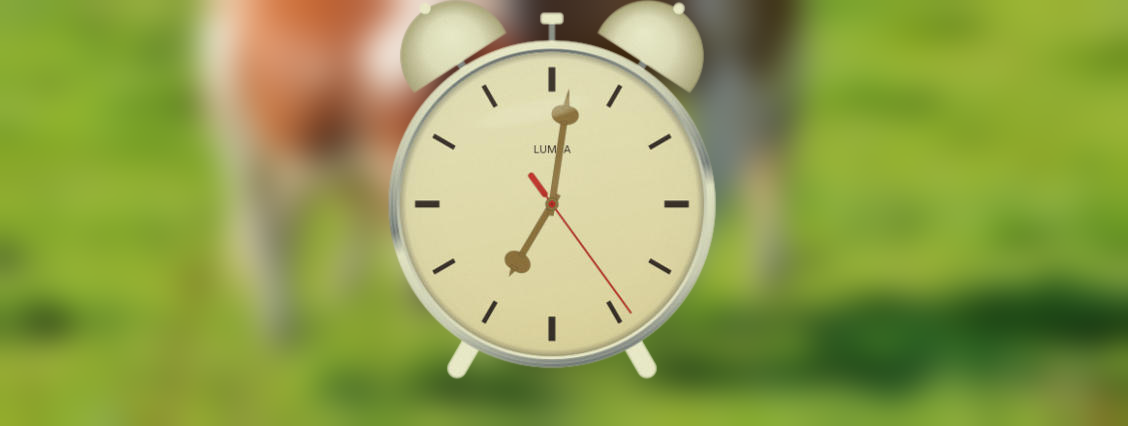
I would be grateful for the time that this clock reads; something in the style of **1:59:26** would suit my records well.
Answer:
**7:01:24**
